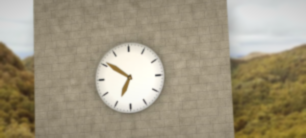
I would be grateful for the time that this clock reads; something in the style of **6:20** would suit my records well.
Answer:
**6:51**
